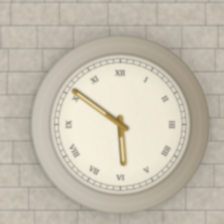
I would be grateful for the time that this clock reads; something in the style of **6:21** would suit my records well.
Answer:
**5:51**
